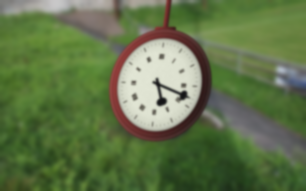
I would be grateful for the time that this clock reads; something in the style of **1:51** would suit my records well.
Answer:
**5:18**
